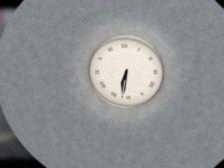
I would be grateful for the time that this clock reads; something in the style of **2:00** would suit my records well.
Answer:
**6:32**
